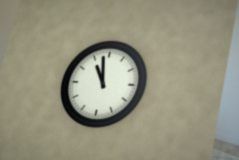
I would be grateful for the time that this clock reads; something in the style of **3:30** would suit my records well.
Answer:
**10:58**
